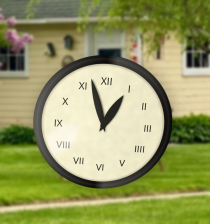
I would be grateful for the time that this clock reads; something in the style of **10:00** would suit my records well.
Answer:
**12:57**
